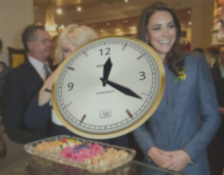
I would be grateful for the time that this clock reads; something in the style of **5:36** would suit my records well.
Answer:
**12:21**
